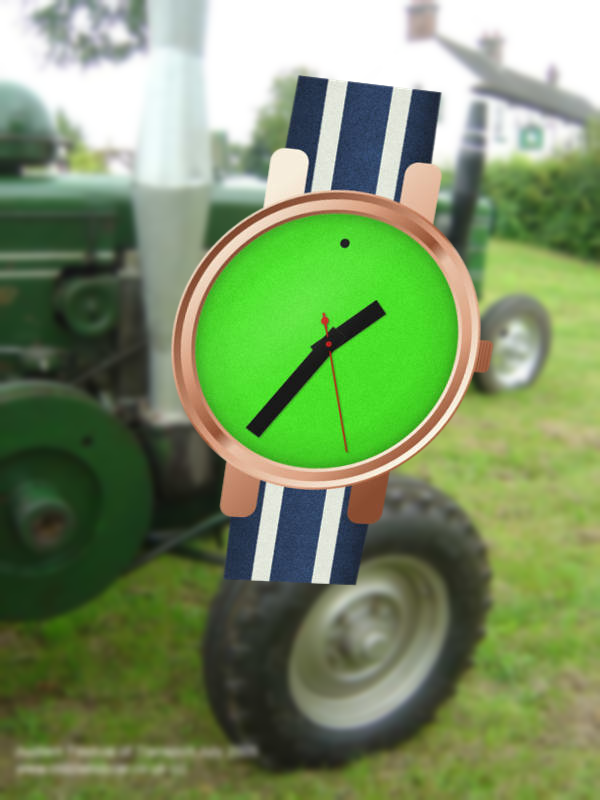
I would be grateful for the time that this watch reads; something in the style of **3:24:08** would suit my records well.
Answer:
**1:35:27**
